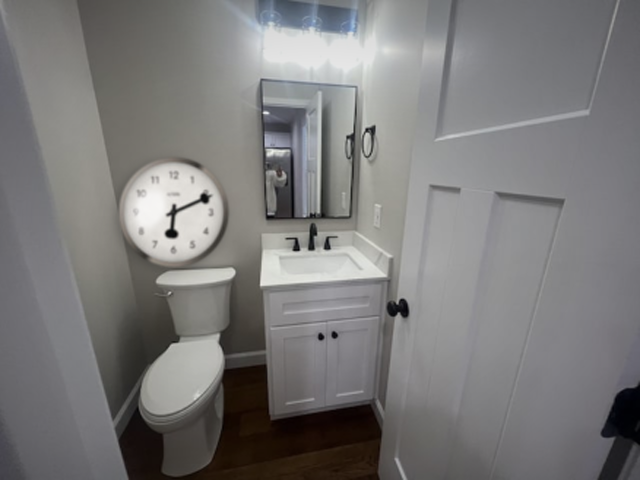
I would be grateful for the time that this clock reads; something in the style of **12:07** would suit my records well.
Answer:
**6:11**
